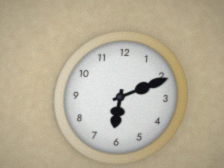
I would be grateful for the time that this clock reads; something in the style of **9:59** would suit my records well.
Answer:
**6:11**
